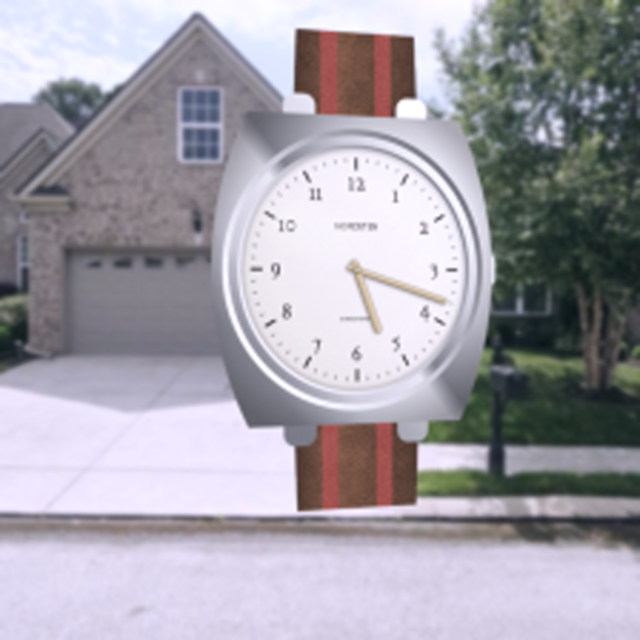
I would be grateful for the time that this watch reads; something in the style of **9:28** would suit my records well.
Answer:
**5:18**
